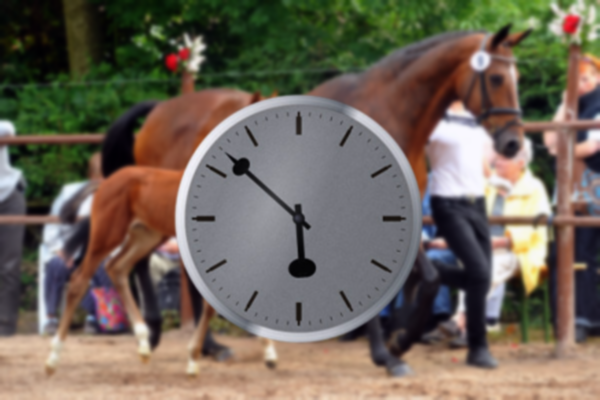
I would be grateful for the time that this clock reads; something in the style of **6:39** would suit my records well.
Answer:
**5:52**
